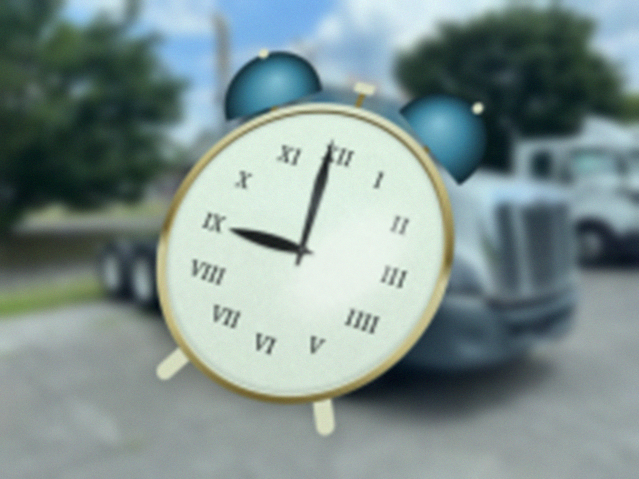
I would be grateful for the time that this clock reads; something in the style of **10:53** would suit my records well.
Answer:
**8:59**
